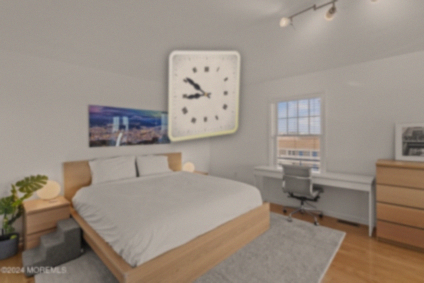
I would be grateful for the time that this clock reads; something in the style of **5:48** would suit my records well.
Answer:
**8:51**
